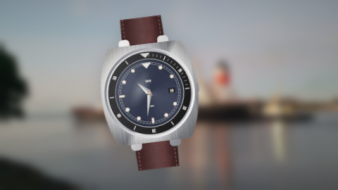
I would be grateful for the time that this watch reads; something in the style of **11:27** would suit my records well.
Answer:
**10:32**
